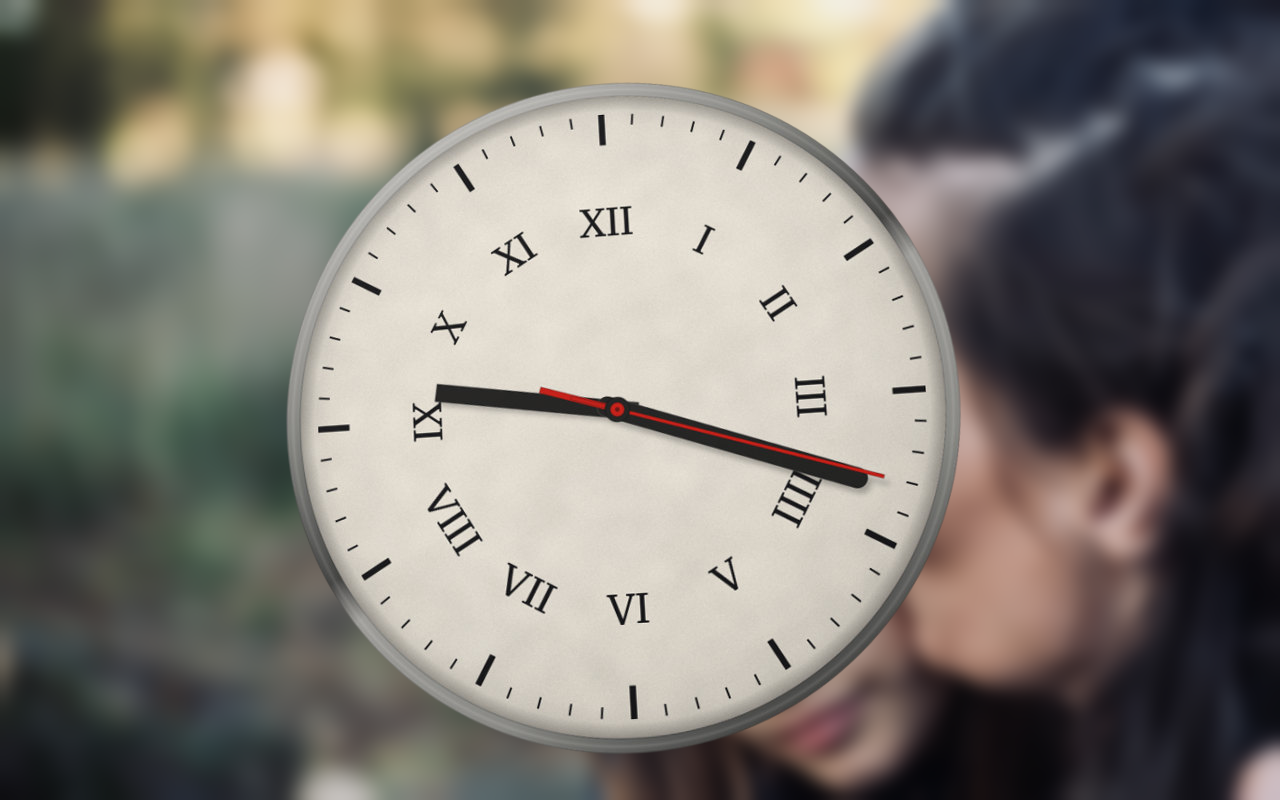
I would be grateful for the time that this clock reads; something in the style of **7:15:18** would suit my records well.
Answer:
**9:18:18**
